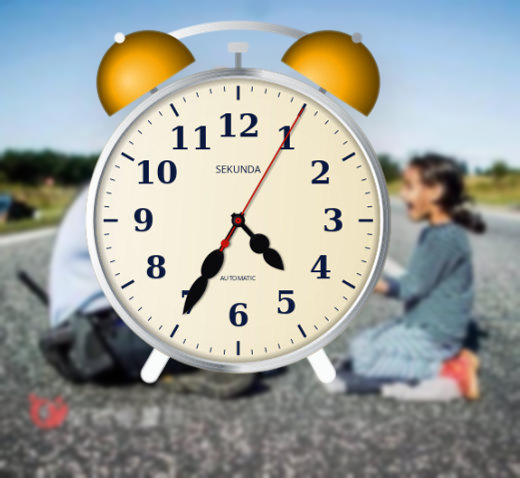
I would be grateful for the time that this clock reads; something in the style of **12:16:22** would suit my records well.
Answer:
**4:35:05**
